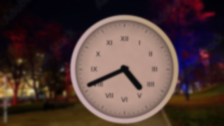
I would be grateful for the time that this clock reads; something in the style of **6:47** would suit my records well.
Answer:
**4:41**
